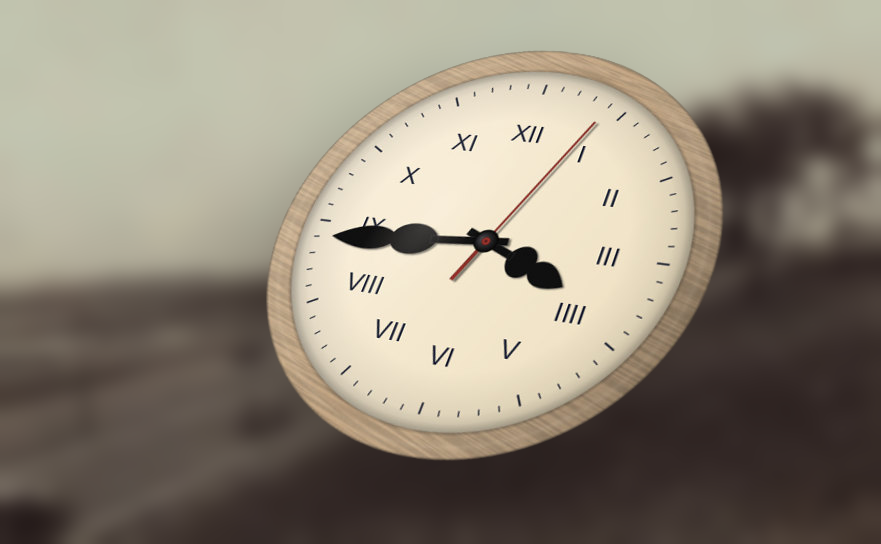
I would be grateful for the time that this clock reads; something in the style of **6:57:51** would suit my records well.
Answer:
**3:44:04**
